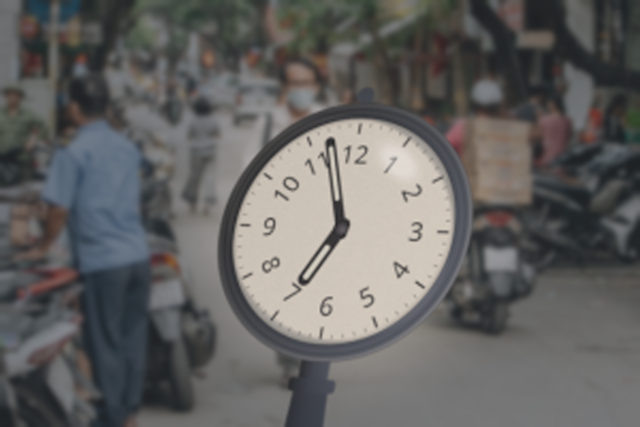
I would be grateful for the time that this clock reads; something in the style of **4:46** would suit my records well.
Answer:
**6:57**
